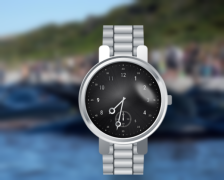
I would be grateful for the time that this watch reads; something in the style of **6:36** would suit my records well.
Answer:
**7:32**
